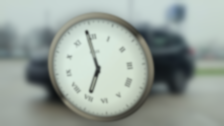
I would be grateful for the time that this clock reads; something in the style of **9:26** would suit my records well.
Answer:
**6:59**
